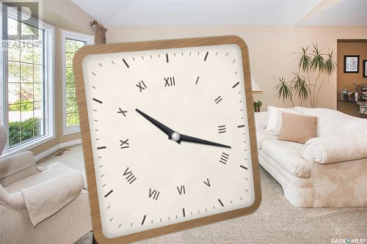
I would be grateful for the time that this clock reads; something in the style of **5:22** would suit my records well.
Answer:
**10:18**
